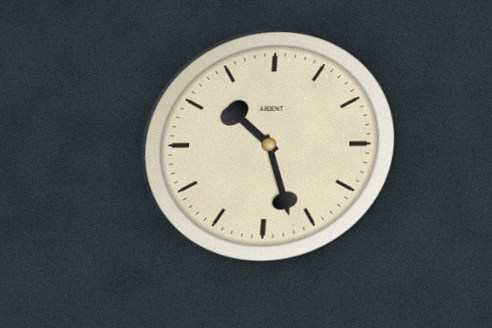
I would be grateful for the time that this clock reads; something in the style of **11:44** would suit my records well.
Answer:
**10:27**
